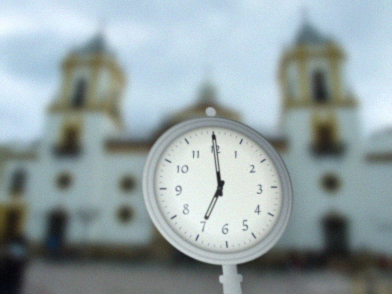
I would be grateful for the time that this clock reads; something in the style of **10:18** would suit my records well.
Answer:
**7:00**
